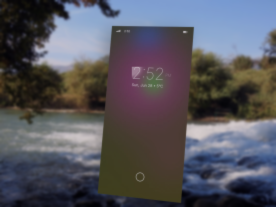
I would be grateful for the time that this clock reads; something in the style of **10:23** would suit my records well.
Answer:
**2:52**
